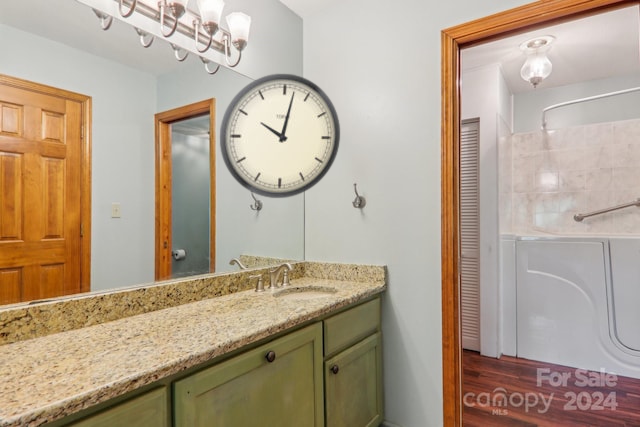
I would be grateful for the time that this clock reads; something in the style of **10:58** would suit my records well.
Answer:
**10:02**
